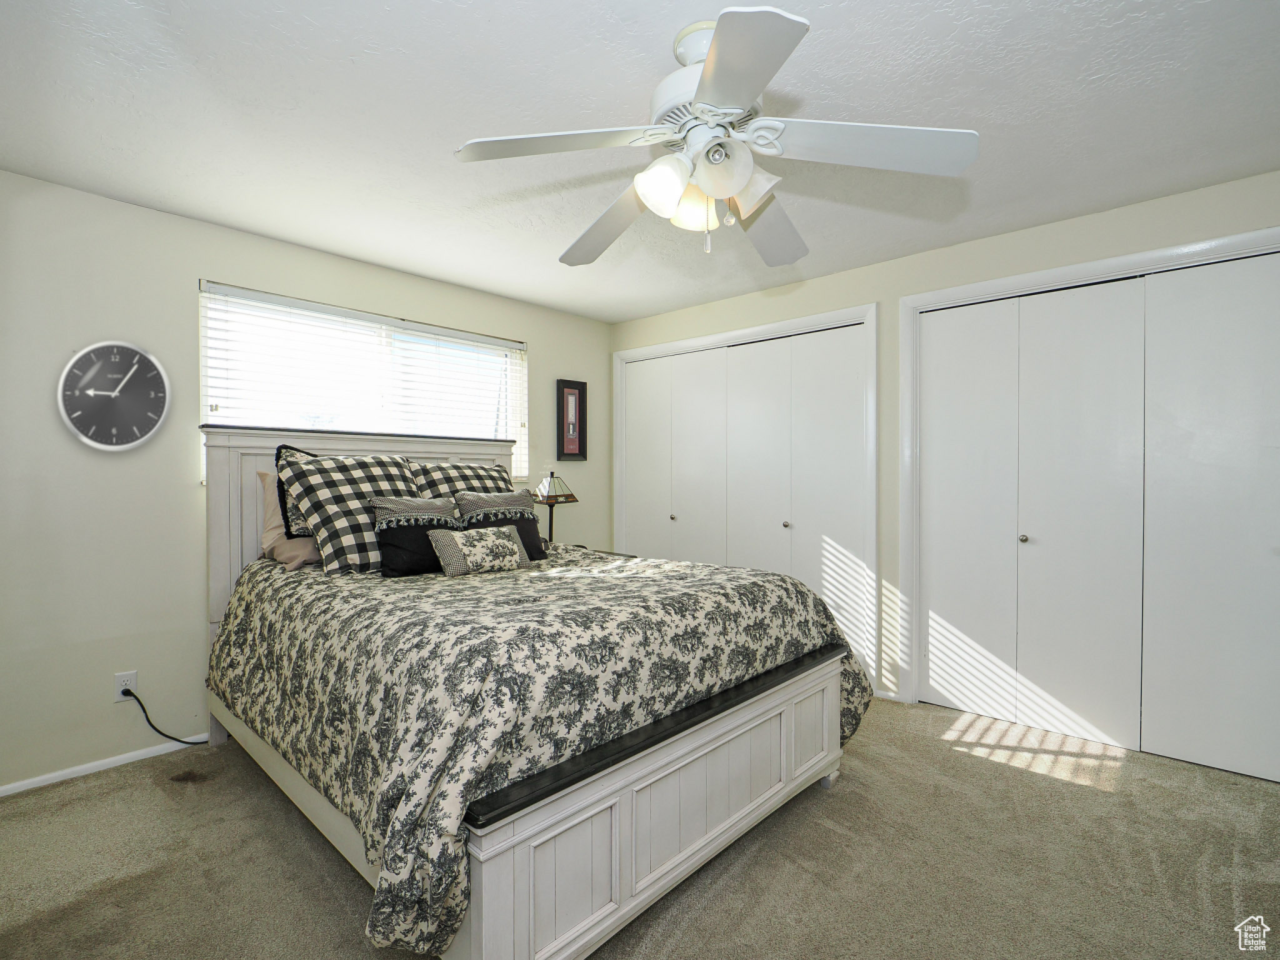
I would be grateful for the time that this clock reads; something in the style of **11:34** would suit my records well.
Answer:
**9:06**
